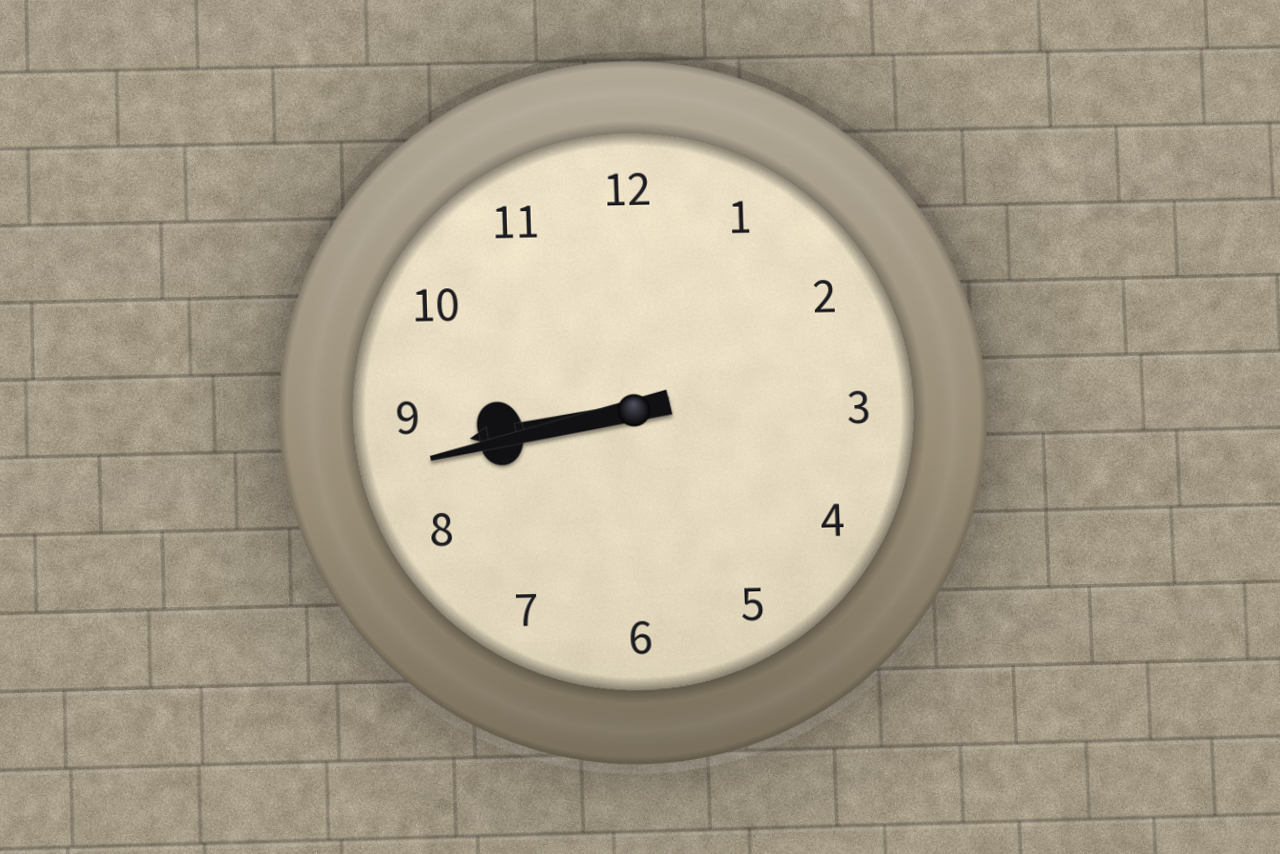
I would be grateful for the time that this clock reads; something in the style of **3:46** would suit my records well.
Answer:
**8:43**
